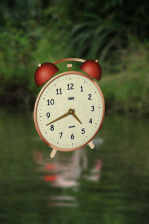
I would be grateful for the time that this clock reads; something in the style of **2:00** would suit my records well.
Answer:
**4:42**
